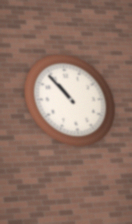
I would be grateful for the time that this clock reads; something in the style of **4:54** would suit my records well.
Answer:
**10:54**
